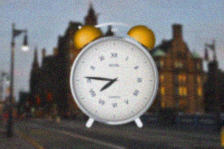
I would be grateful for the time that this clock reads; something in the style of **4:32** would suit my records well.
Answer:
**7:46**
